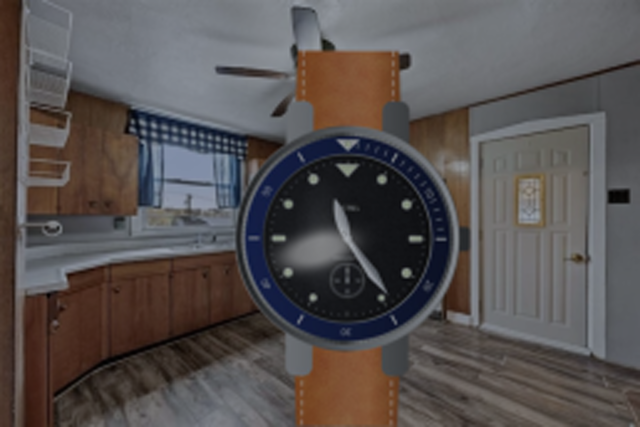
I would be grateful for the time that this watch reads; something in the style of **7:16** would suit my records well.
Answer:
**11:24**
